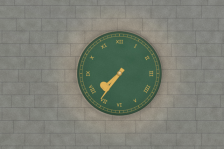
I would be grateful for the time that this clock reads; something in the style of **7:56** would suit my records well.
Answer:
**7:36**
